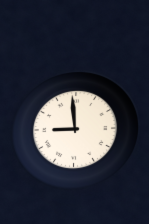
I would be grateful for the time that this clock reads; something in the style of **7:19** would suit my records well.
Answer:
**8:59**
